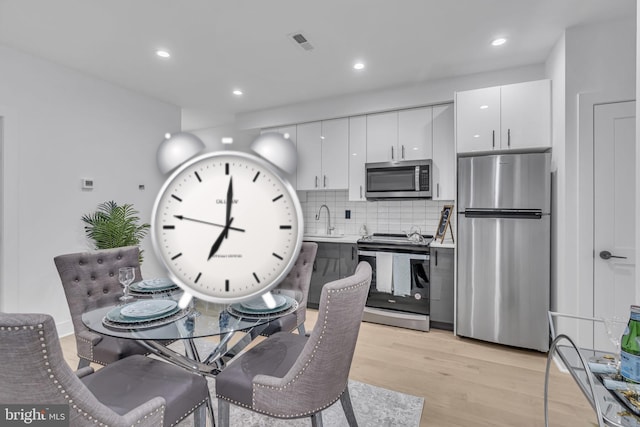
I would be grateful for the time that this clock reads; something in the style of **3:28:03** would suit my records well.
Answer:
**7:00:47**
